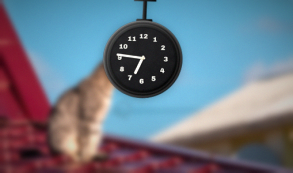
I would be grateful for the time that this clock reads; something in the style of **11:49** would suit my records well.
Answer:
**6:46**
